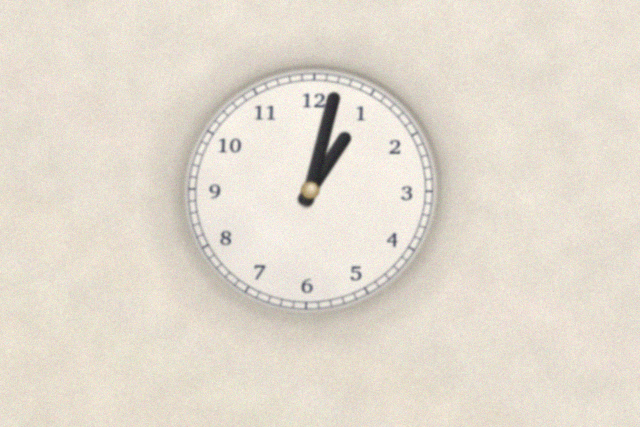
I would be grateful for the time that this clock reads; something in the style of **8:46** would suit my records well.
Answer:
**1:02**
